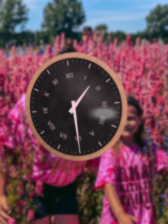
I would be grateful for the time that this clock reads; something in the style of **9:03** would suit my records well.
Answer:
**1:30**
